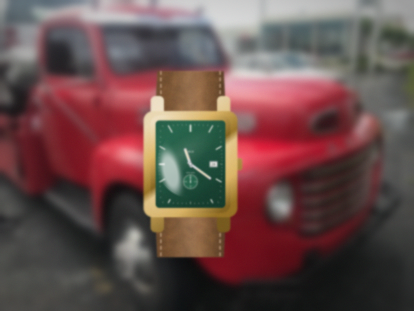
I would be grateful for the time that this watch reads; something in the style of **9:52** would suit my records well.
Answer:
**11:21**
